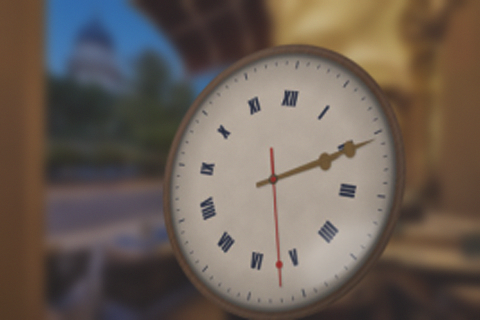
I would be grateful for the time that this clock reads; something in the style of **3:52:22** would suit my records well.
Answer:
**2:10:27**
